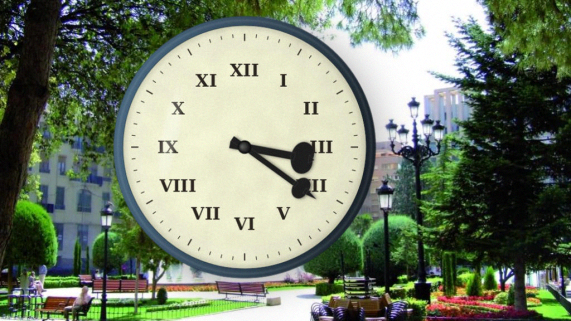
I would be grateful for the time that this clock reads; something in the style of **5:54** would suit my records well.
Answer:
**3:21**
